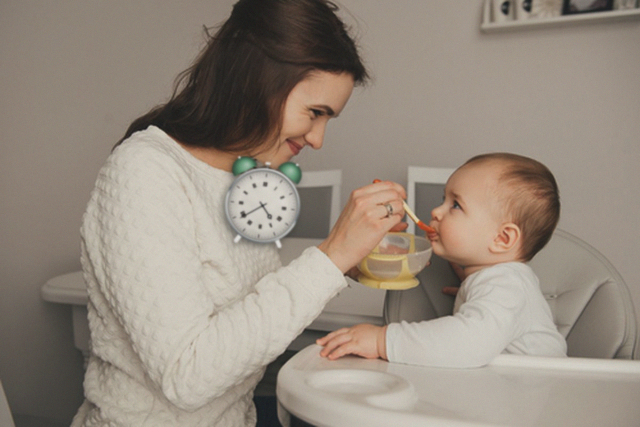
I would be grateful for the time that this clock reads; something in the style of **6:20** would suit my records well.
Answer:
**4:39**
